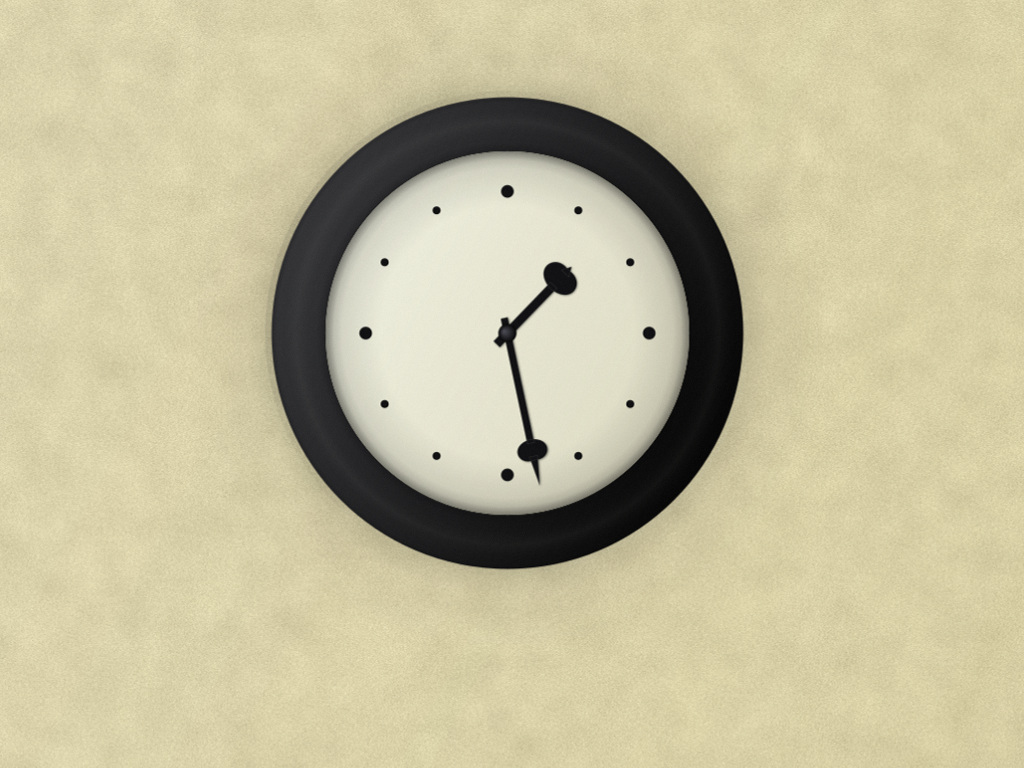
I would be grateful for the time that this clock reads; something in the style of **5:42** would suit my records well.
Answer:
**1:28**
